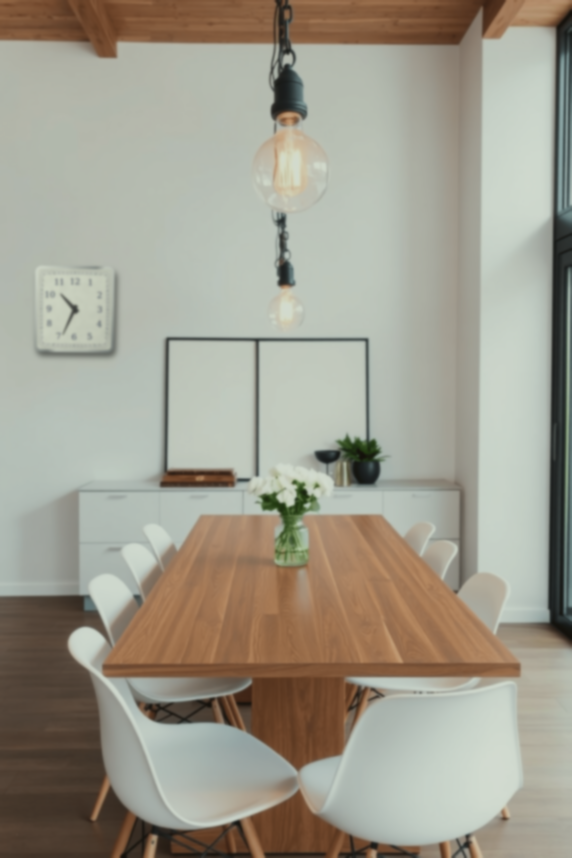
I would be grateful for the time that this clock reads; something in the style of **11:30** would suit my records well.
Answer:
**10:34**
